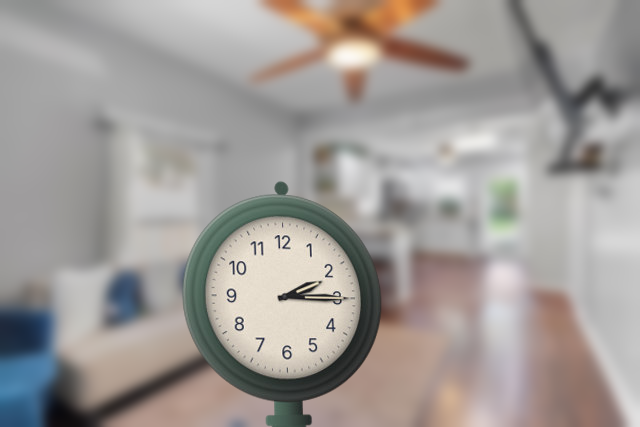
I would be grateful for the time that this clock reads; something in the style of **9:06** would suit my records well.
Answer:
**2:15**
